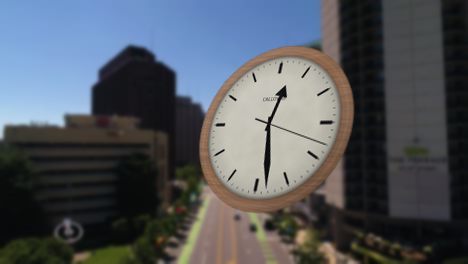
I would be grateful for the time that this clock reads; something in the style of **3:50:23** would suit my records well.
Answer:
**12:28:18**
